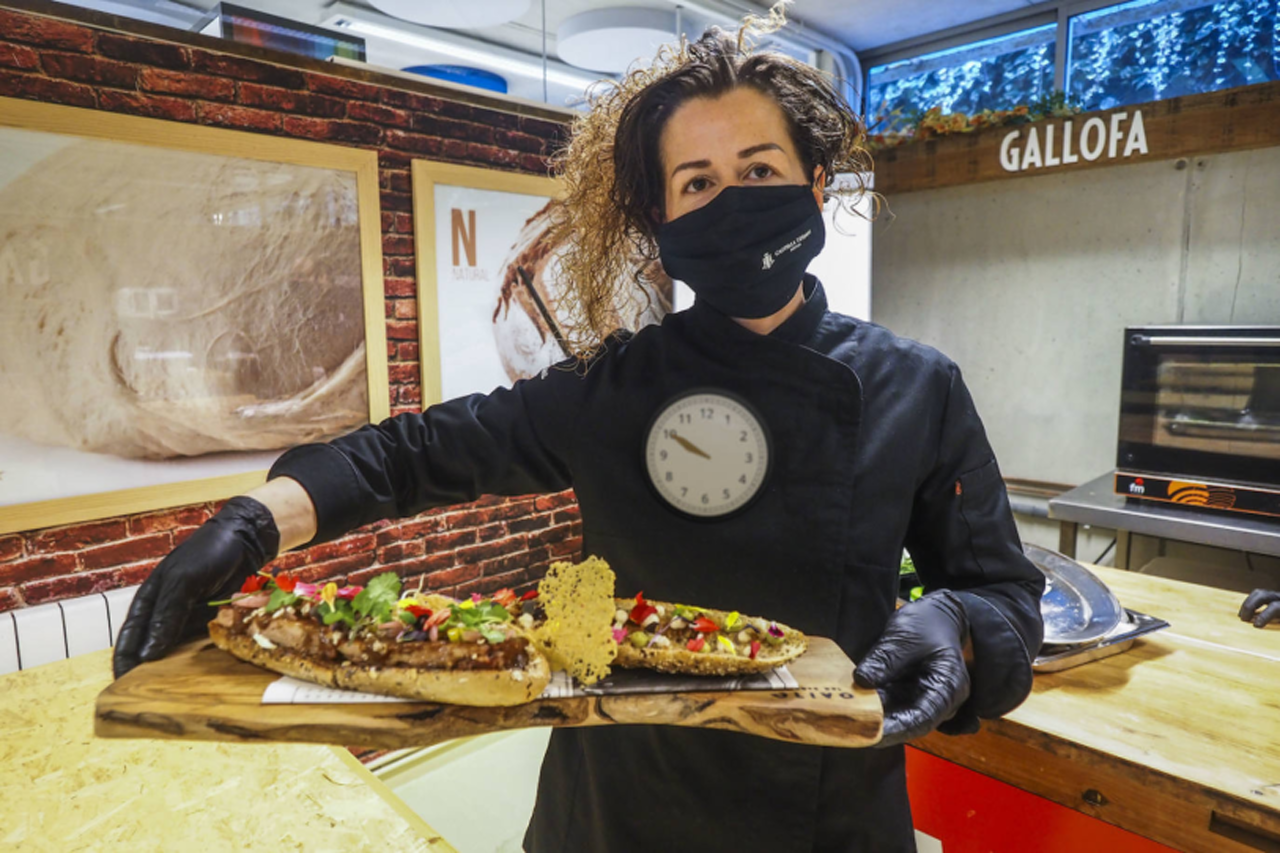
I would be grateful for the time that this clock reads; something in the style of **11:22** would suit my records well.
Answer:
**9:50**
